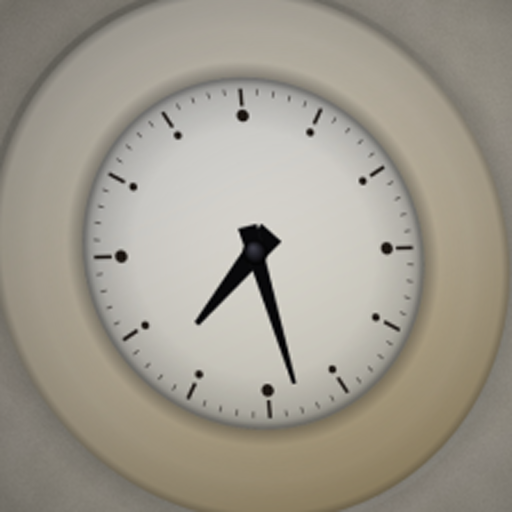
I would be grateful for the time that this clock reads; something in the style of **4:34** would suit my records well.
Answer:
**7:28**
